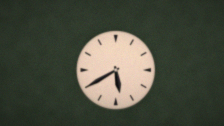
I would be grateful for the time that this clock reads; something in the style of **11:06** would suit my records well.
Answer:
**5:40**
